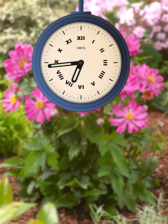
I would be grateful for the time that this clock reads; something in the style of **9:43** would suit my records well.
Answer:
**6:44**
